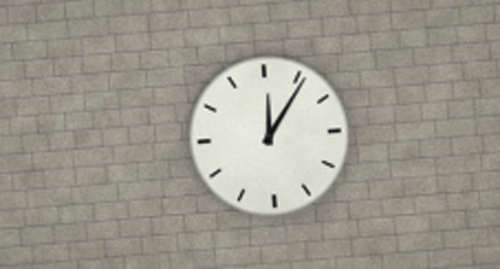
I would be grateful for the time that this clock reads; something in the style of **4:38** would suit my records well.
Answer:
**12:06**
